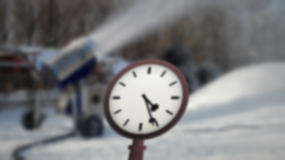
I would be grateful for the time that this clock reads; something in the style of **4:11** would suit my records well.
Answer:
**4:26**
